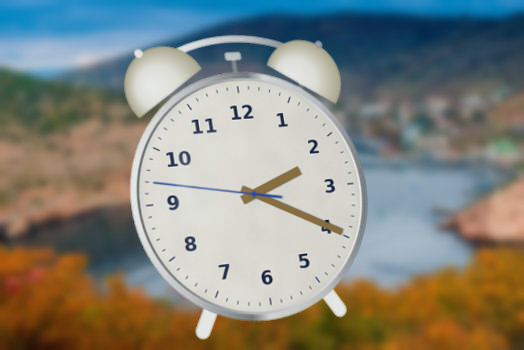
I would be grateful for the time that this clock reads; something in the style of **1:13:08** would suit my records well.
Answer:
**2:19:47**
